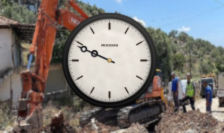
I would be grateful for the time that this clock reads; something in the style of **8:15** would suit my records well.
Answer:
**9:49**
